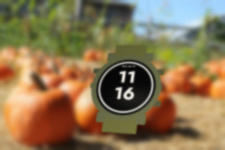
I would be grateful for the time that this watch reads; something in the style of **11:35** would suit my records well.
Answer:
**11:16**
